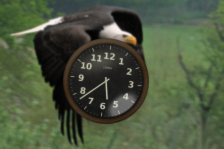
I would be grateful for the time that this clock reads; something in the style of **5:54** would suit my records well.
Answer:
**5:38**
